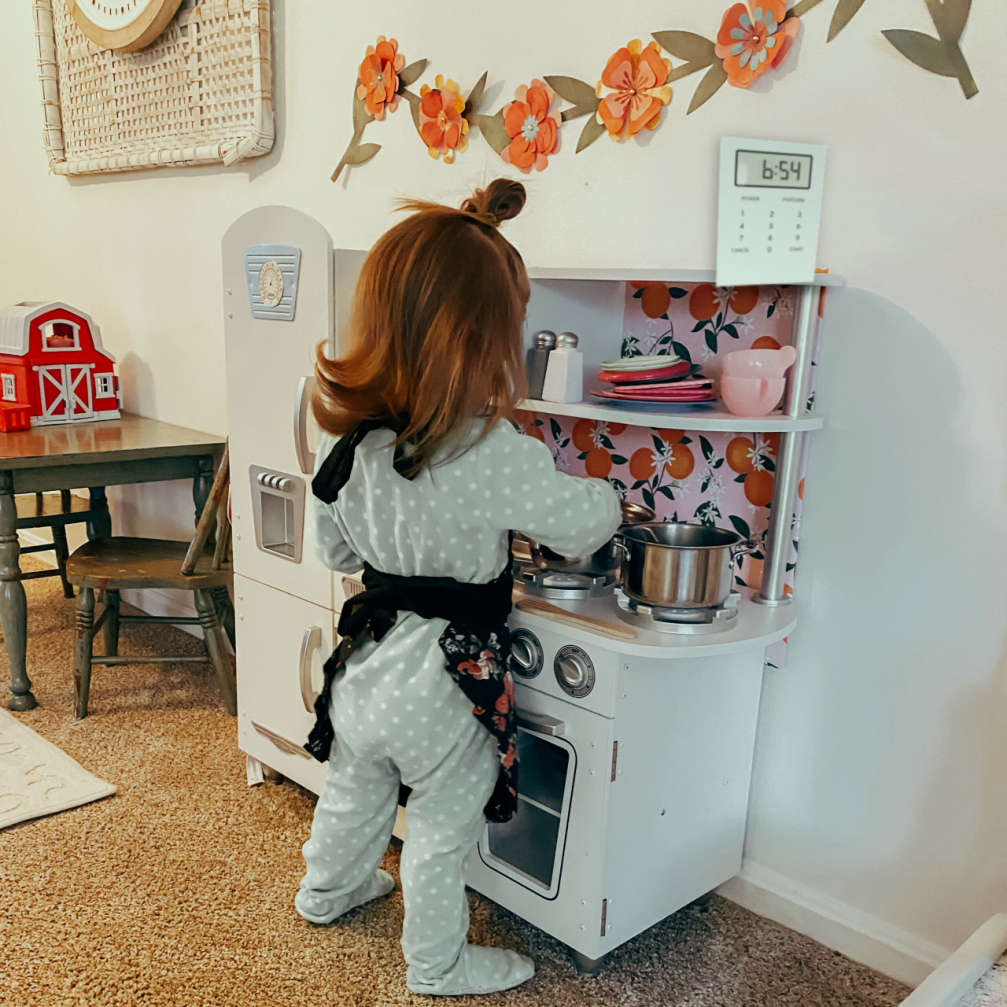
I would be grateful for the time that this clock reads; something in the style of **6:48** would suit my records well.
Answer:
**6:54**
